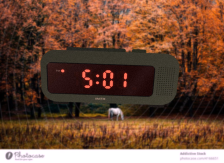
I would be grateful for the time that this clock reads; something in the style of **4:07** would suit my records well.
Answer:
**5:01**
